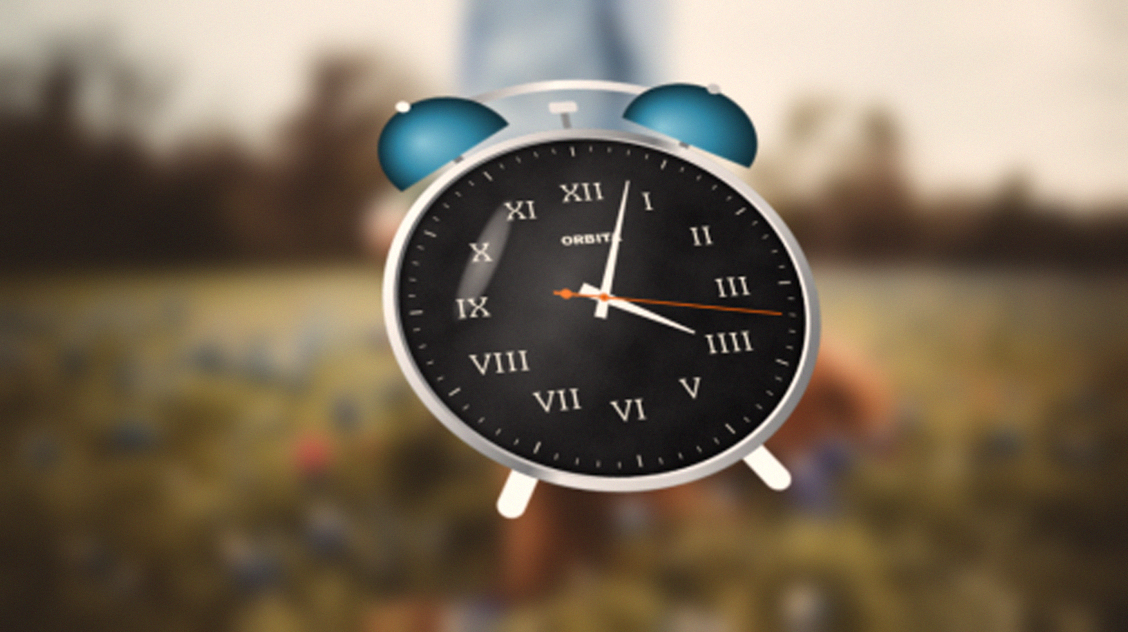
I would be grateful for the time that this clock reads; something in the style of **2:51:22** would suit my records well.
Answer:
**4:03:17**
